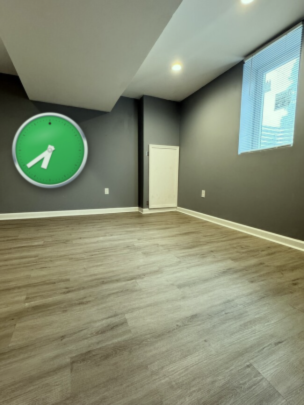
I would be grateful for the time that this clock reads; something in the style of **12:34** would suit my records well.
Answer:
**6:39**
